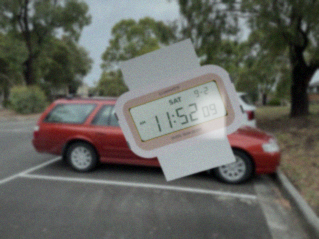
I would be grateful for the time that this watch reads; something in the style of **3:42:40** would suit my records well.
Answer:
**11:52:09**
